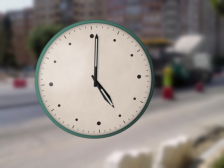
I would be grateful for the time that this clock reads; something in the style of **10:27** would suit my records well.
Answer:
**5:01**
